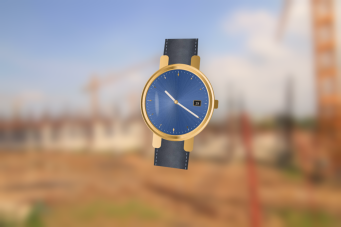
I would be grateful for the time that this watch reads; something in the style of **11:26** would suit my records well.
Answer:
**10:20**
